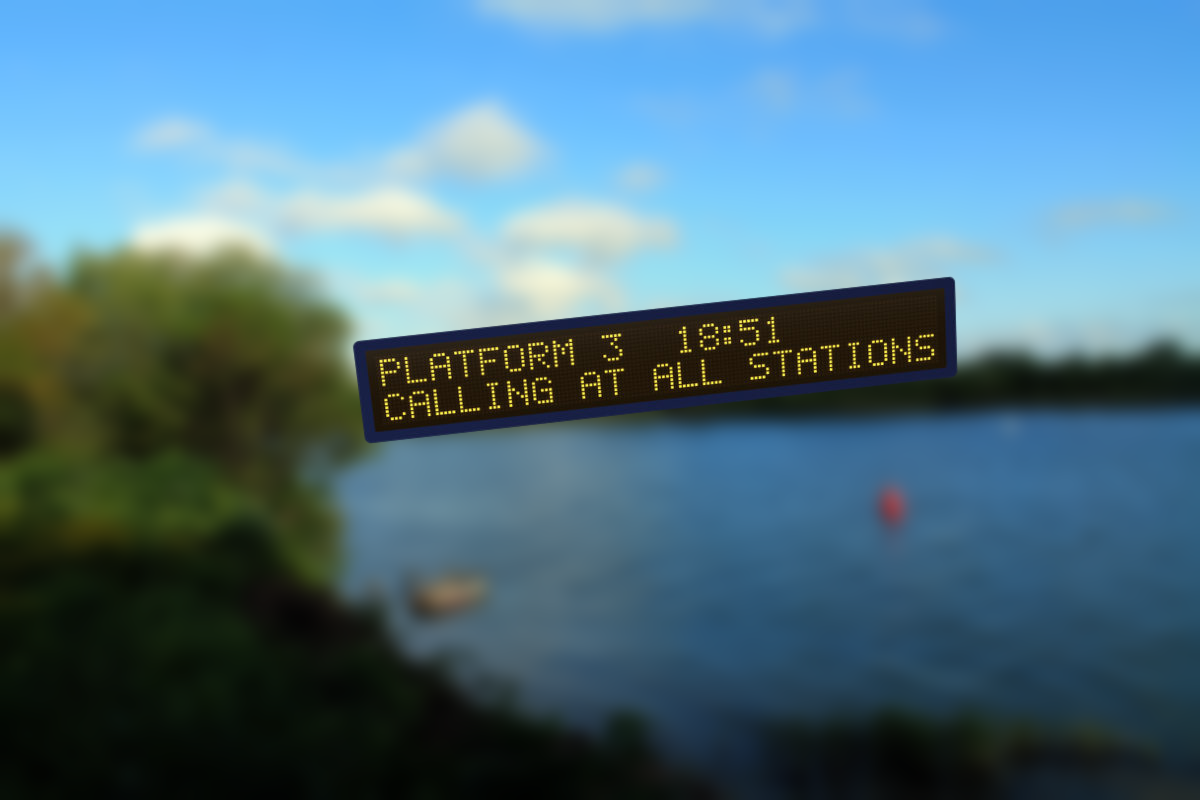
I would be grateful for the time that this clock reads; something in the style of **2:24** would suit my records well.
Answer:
**18:51**
